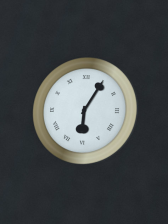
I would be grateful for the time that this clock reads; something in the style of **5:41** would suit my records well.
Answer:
**6:05**
